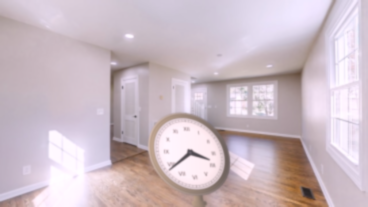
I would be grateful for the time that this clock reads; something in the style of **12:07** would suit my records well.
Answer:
**3:39**
